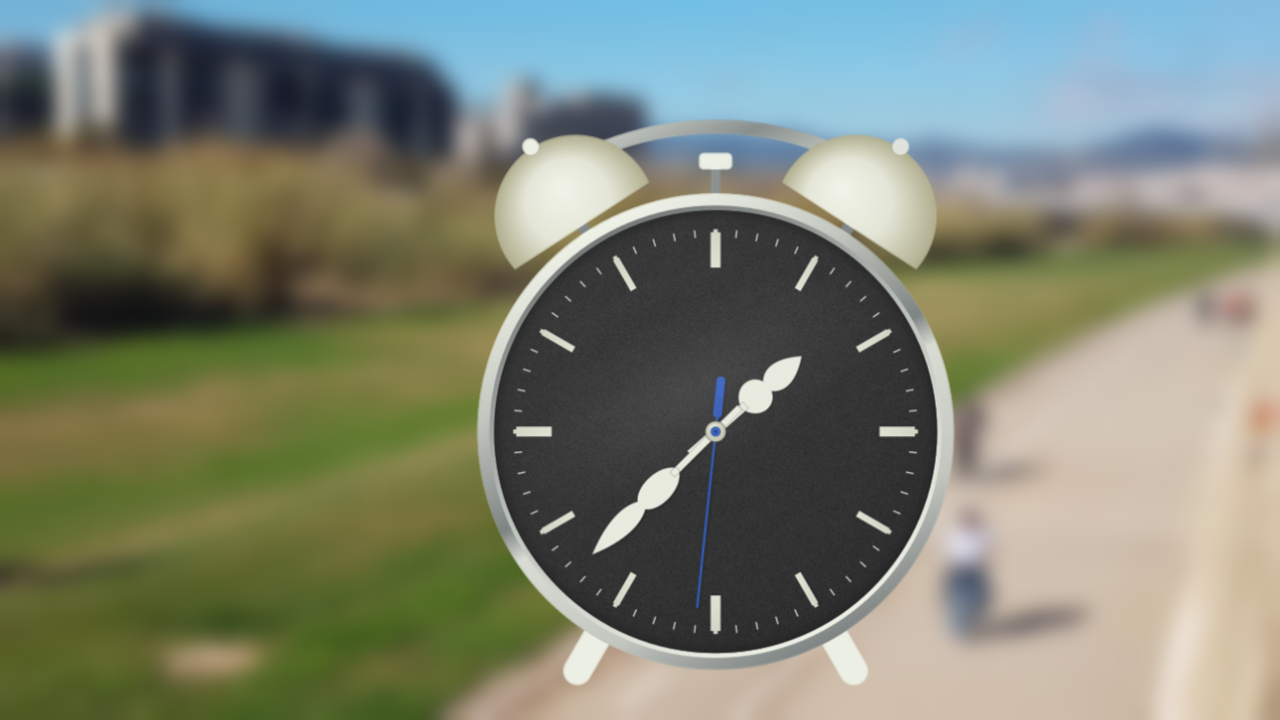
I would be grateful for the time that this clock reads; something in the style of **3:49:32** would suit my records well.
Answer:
**1:37:31**
